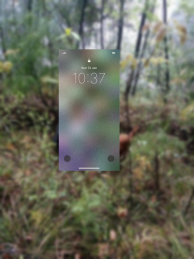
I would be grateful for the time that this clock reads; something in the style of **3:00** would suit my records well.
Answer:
**10:37**
